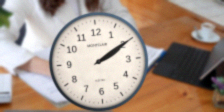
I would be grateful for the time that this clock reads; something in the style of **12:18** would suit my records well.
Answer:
**2:10**
